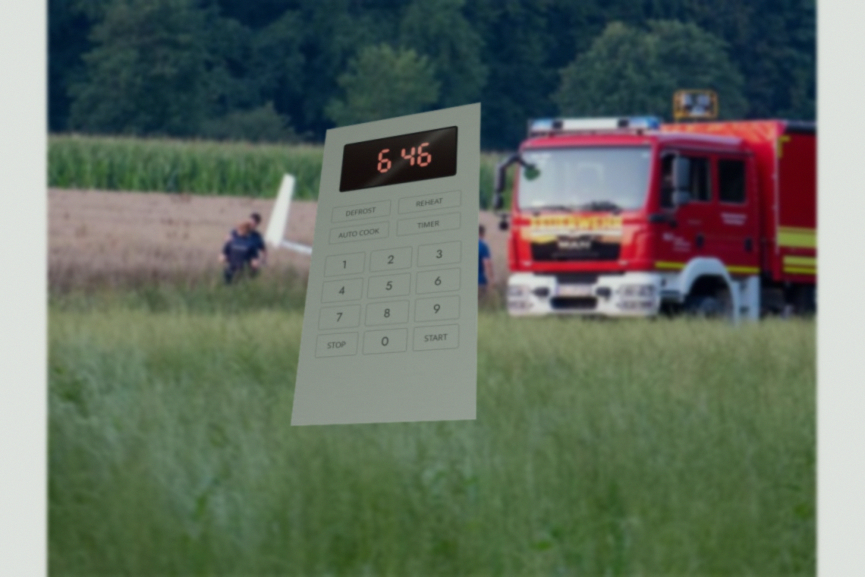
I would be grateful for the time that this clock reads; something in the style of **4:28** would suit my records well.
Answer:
**6:46**
